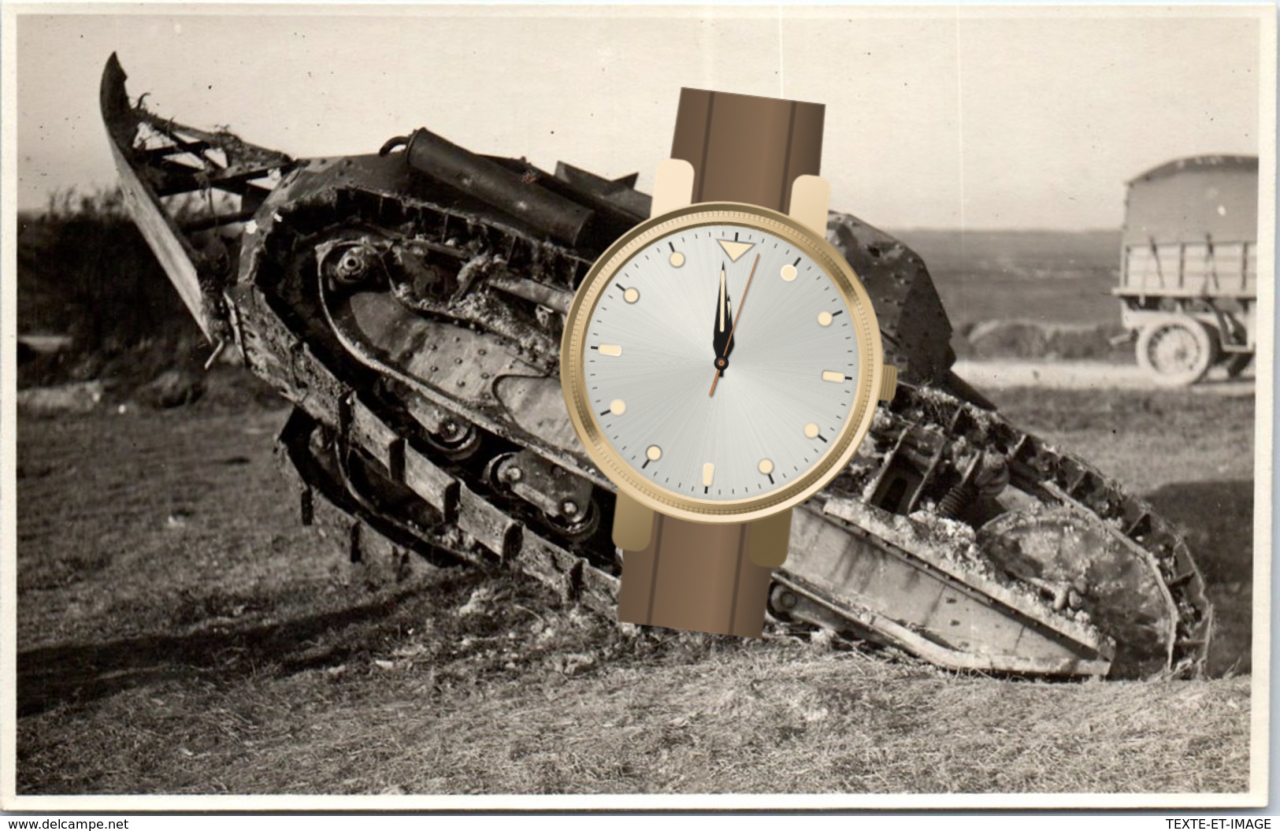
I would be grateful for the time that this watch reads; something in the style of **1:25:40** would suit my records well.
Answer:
**11:59:02**
